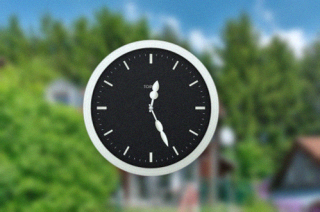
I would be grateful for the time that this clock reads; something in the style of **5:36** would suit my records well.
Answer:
**12:26**
